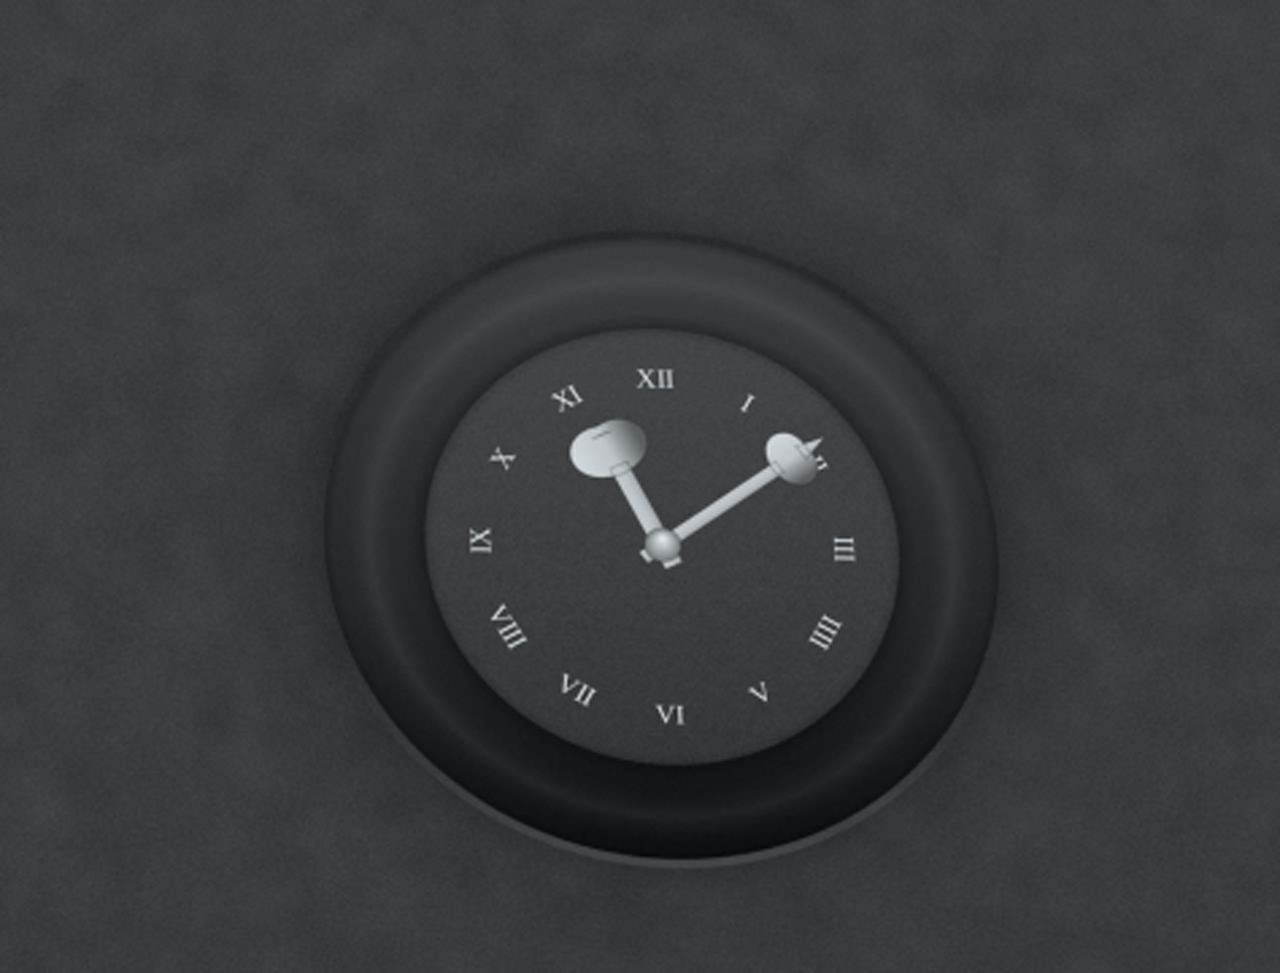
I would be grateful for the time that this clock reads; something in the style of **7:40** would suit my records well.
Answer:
**11:09**
